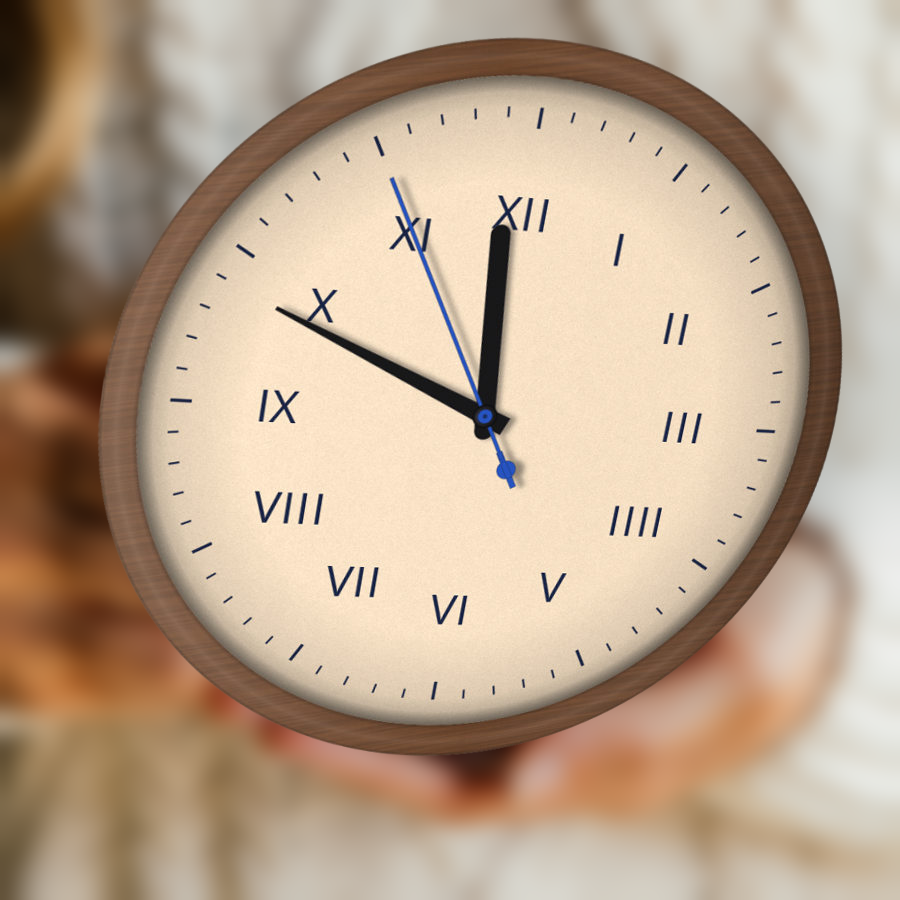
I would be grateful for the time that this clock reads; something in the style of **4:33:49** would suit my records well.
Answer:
**11:48:55**
